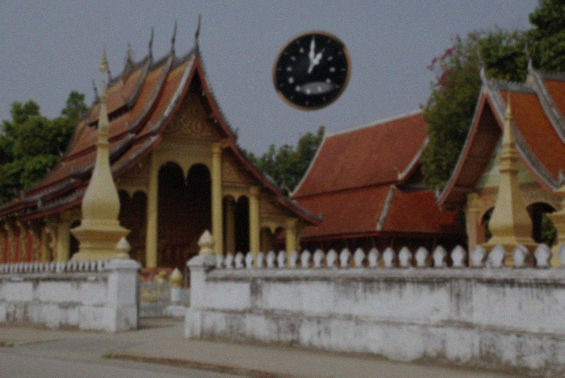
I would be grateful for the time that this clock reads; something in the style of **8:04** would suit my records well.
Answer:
**1:00**
